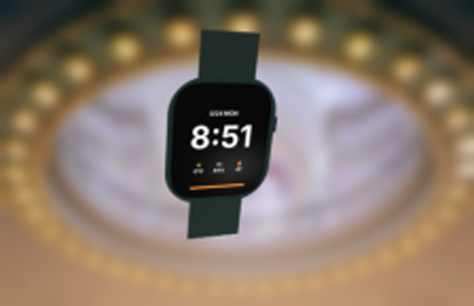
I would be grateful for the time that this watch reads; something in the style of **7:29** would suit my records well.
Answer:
**8:51**
